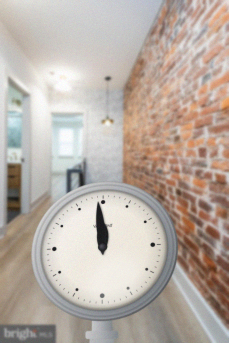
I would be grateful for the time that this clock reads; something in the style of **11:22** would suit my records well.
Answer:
**11:59**
